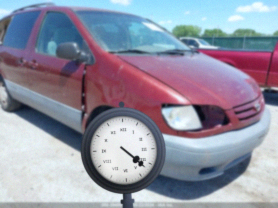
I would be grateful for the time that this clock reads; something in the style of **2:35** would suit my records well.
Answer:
**4:22**
